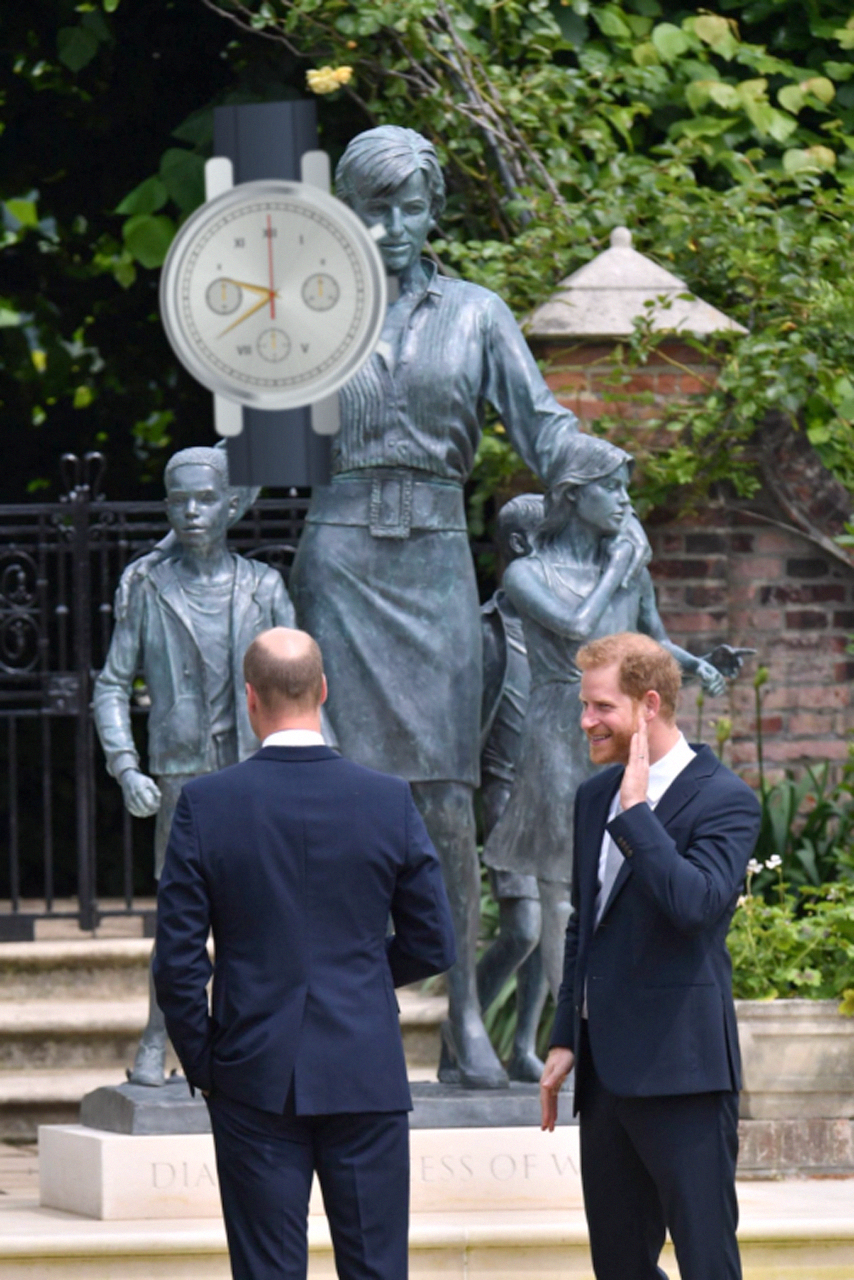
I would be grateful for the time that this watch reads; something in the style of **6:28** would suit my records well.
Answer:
**9:39**
